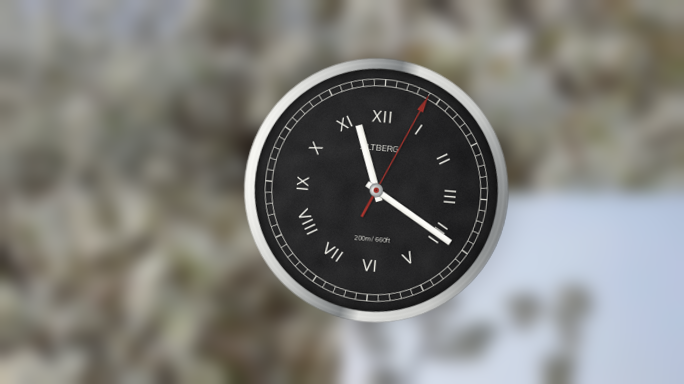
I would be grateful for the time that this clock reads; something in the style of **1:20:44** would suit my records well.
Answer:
**11:20:04**
